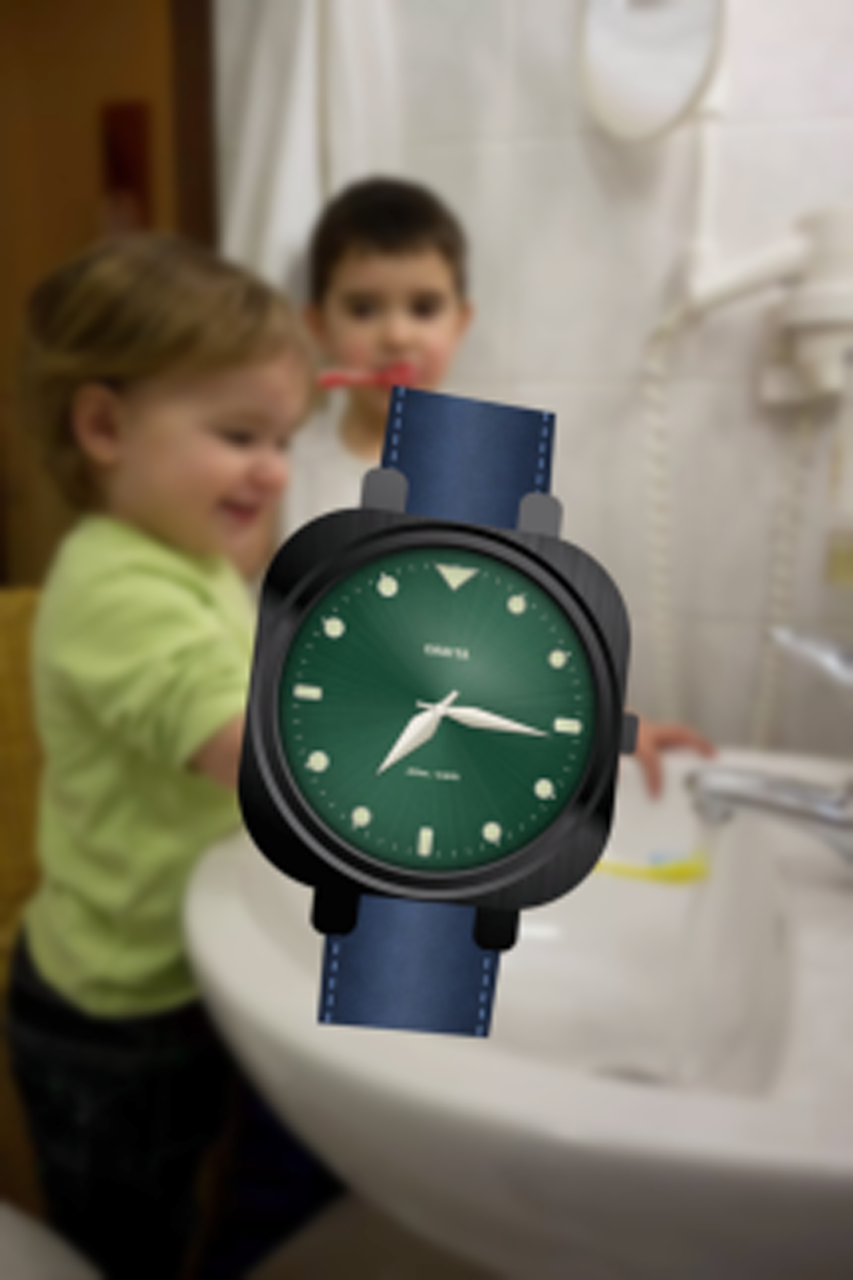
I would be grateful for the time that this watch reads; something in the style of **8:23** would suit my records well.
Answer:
**7:16**
